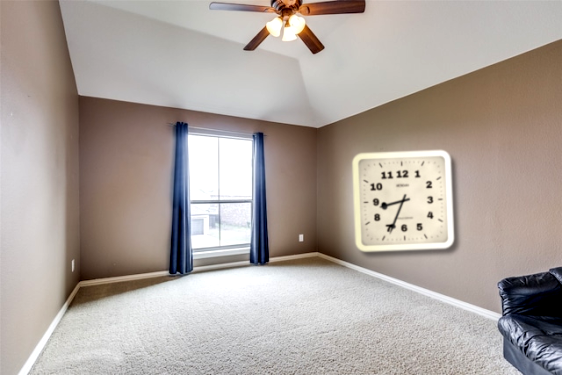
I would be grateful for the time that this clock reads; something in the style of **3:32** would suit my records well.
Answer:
**8:34**
